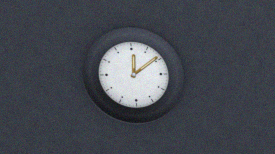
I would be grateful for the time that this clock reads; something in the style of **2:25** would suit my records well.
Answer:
**12:09**
